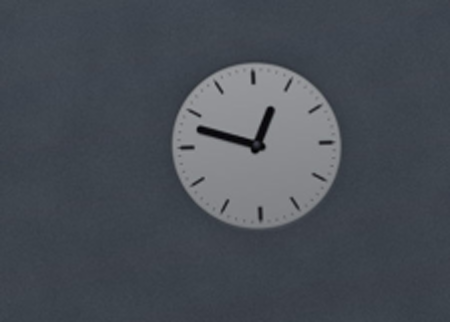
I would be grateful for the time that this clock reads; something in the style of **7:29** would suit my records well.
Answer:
**12:48**
